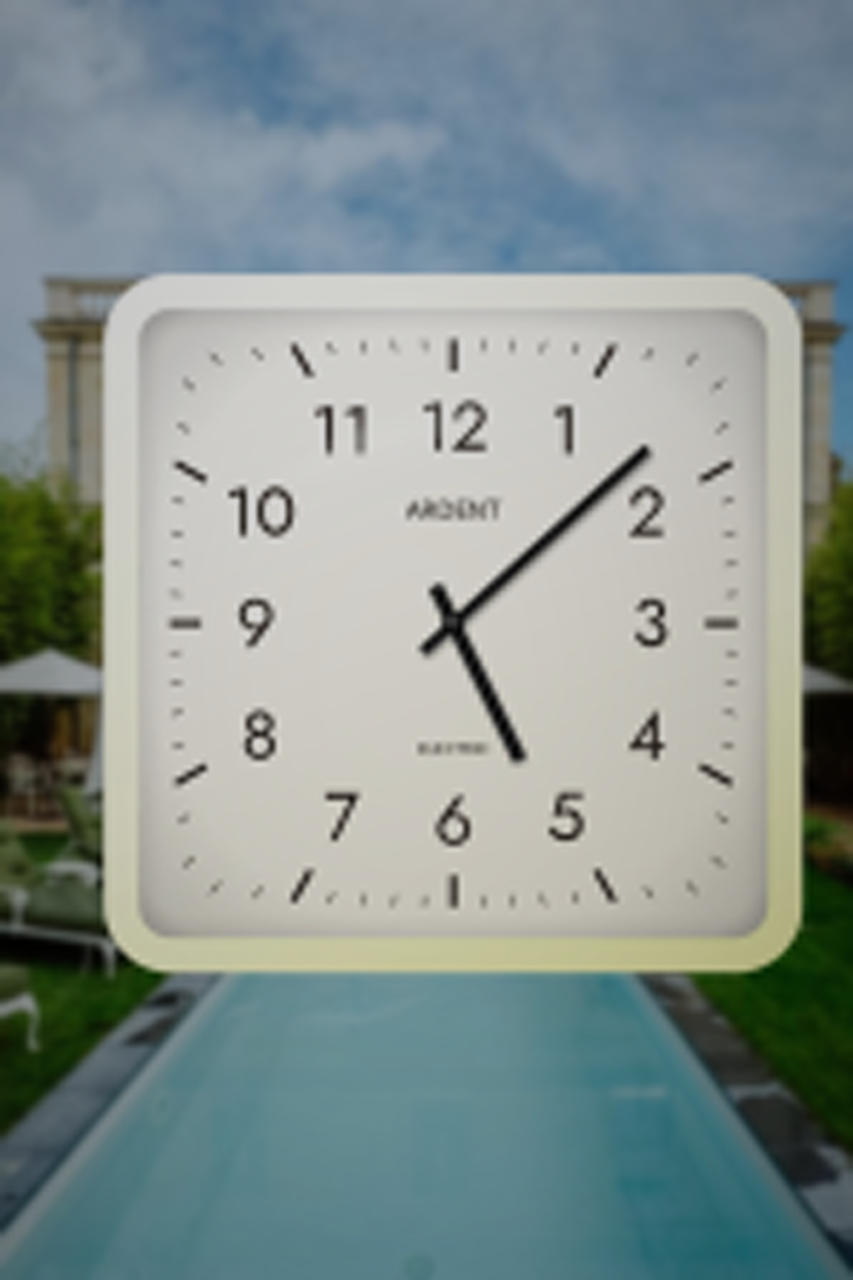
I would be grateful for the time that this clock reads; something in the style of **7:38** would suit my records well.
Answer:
**5:08**
